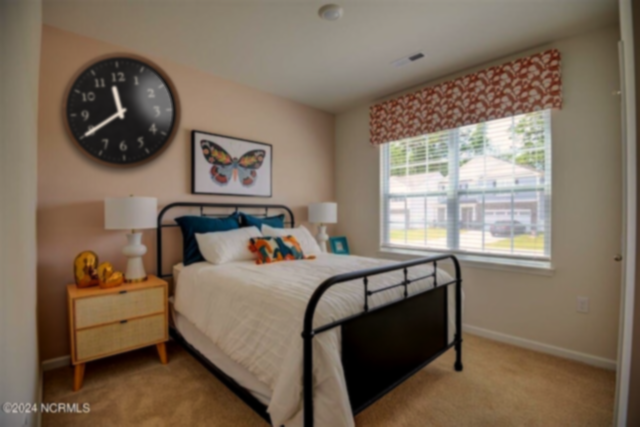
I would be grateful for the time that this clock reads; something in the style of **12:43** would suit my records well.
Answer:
**11:40**
